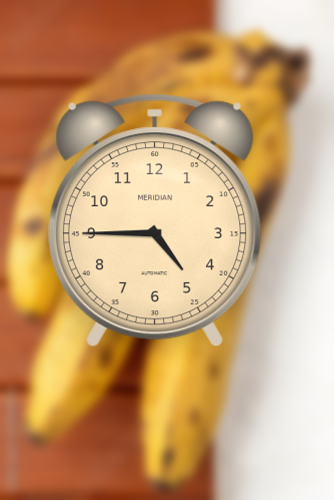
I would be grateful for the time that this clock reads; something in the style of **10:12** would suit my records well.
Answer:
**4:45**
